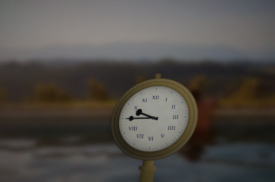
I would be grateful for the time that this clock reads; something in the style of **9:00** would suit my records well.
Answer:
**9:45**
